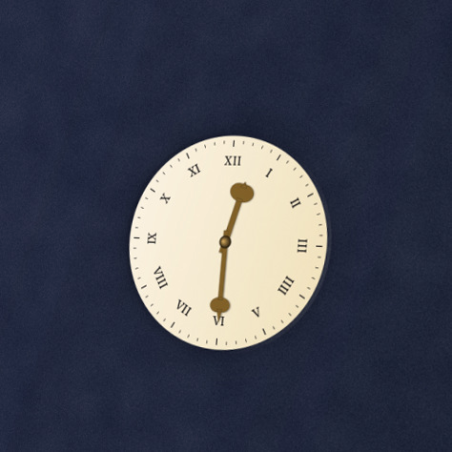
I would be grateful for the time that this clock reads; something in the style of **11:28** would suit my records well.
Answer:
**12:30**
